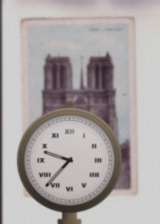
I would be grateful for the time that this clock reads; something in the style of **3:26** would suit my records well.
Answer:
**9:37**
